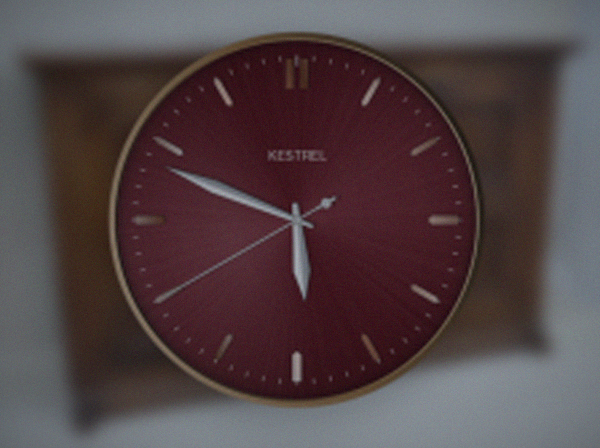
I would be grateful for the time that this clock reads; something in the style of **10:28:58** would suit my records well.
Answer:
**5:48:40**
